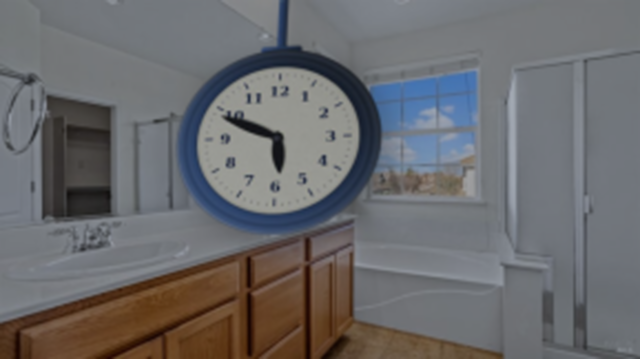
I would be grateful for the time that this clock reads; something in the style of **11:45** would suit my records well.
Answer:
**5:49**
